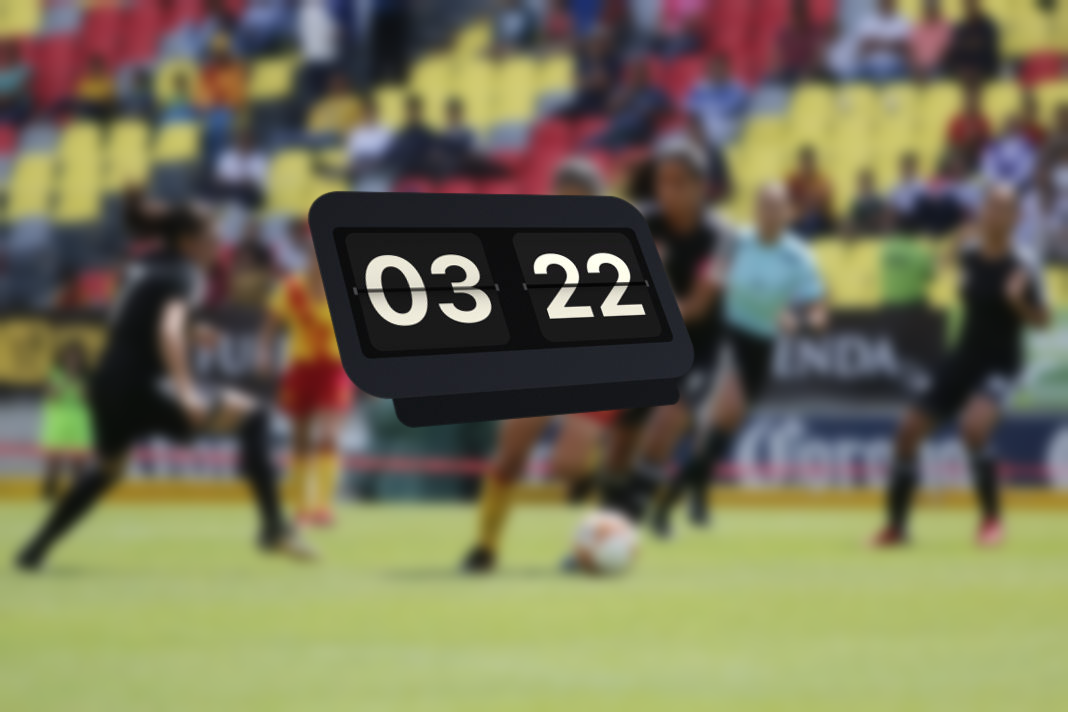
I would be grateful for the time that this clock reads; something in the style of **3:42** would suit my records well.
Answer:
**3:22**
